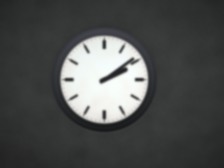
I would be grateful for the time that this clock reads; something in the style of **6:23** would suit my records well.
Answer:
**2:09**
